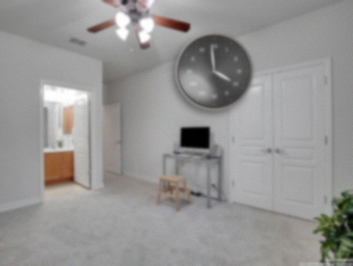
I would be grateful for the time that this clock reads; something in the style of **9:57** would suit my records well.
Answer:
**3:59**
